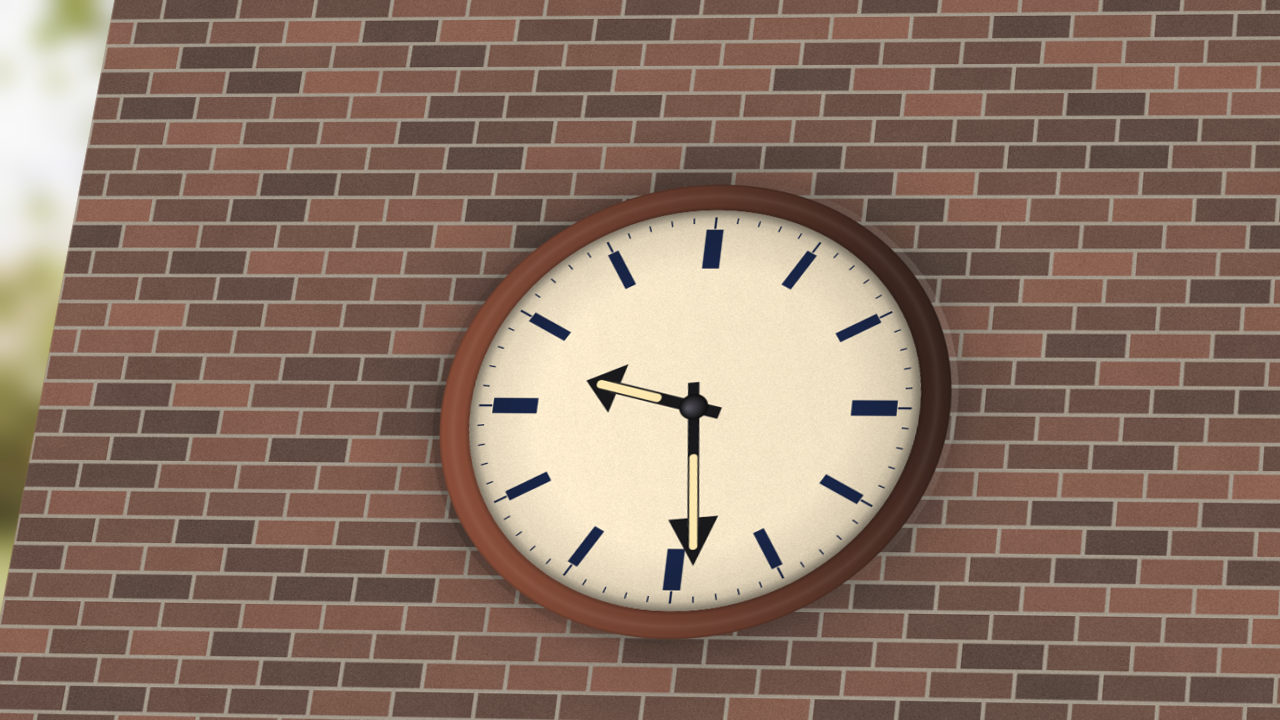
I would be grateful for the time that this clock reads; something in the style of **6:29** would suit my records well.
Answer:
**9:29**
